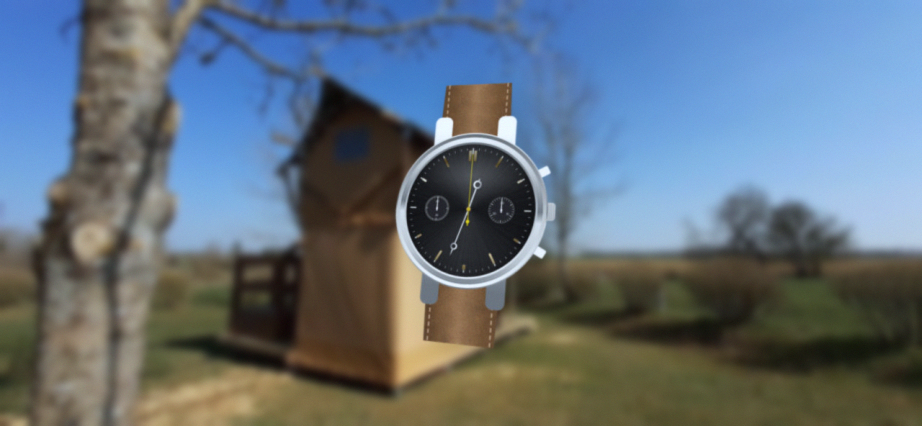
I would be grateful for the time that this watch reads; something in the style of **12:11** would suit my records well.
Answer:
**12:33**
